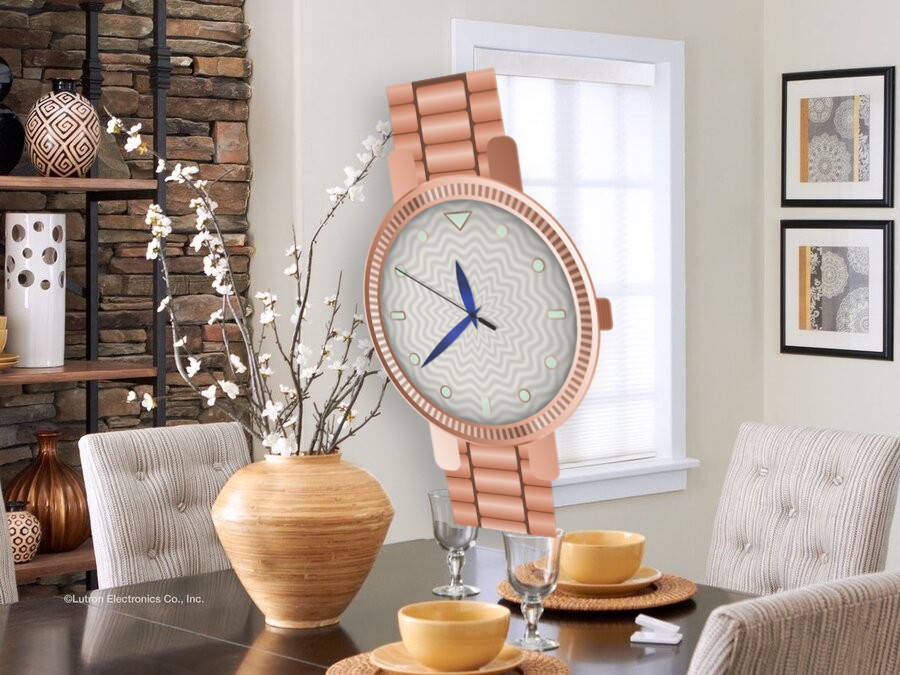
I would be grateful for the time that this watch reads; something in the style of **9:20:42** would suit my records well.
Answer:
**11:38:50**
